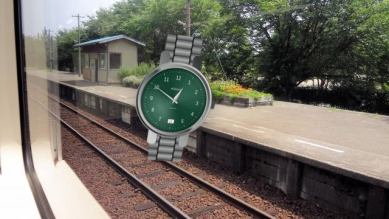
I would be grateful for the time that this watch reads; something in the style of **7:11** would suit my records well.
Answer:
**12:50**
